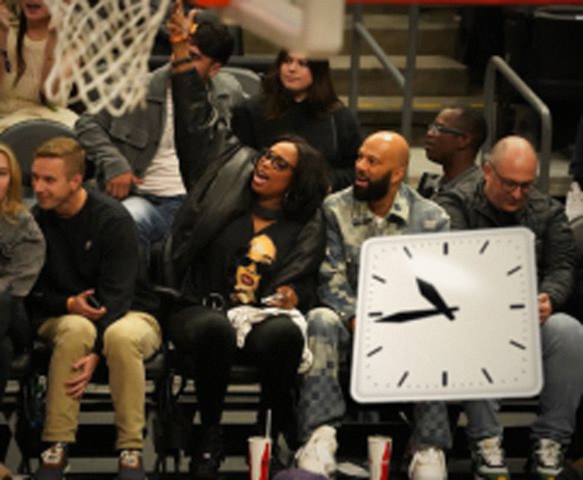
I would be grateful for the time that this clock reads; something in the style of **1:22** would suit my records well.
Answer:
**10:44**
